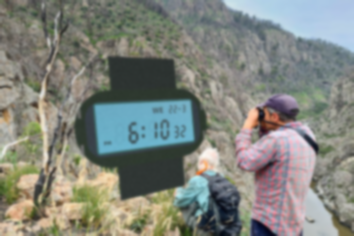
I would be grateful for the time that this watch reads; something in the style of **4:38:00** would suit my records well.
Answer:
**6:10:32**
